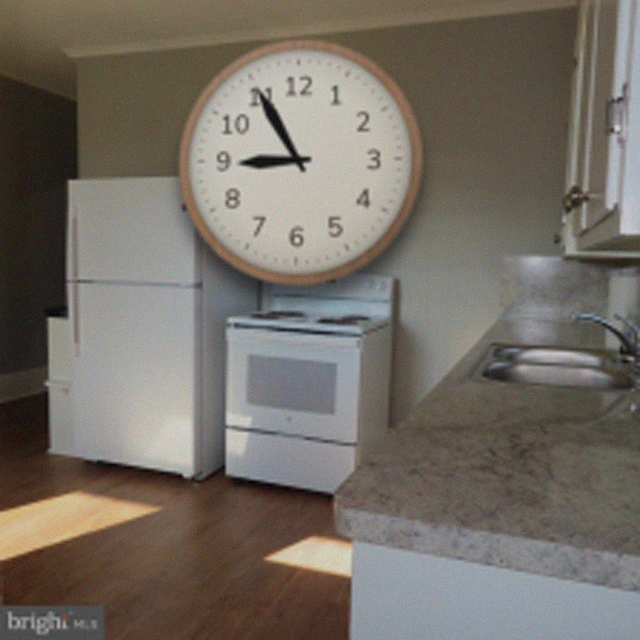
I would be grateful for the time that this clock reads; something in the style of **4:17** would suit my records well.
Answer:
**8:55**
